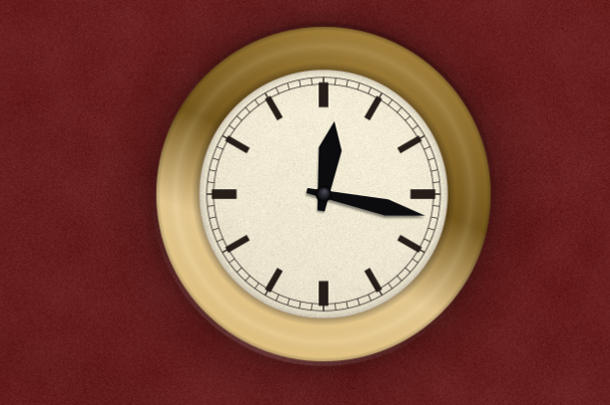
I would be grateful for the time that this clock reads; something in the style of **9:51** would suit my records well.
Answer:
**12:17**
